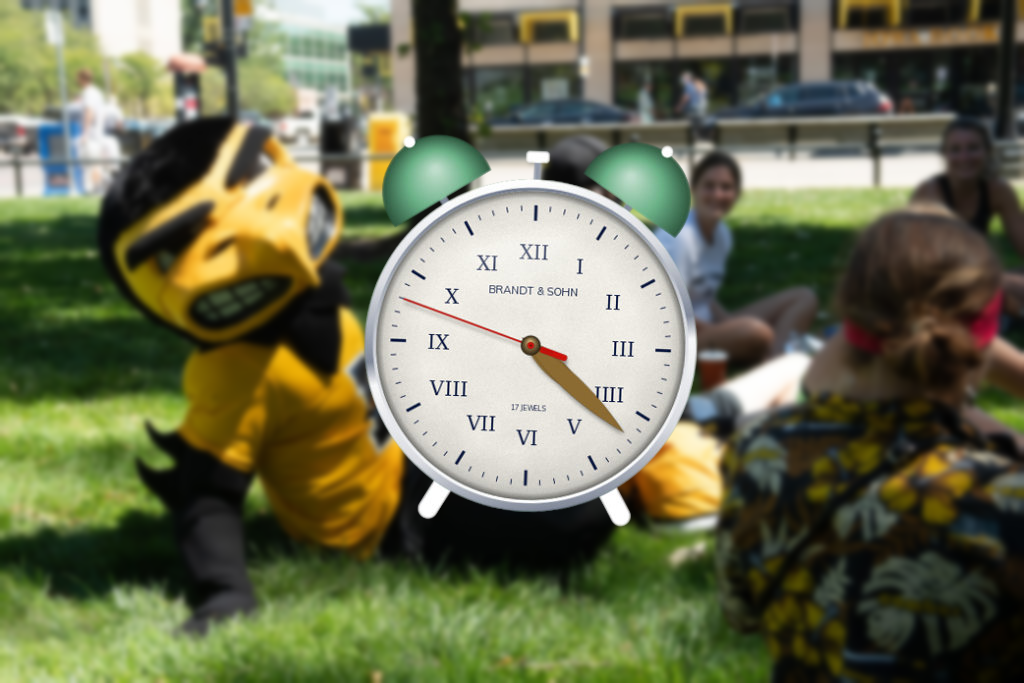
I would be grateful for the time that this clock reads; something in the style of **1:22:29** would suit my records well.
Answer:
**4:21:48**
